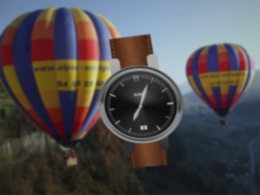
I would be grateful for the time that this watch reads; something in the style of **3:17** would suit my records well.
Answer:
**7:04**
